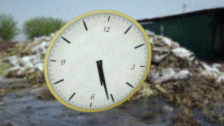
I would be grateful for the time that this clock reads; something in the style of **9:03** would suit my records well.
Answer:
**5:26**
